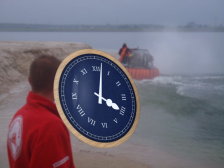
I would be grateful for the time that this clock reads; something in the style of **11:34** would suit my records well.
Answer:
**4:02**
